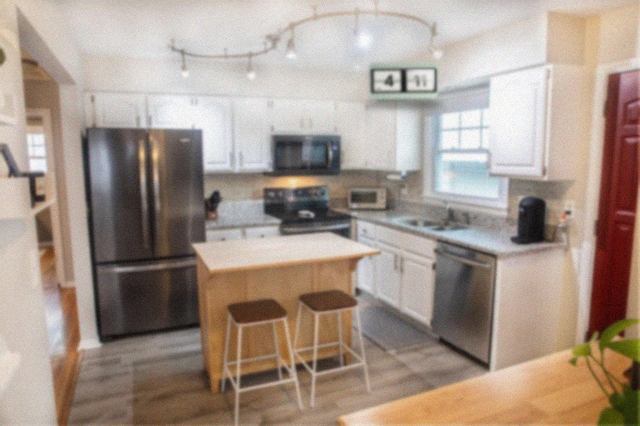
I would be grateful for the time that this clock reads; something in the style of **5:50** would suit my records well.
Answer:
**4:11**
